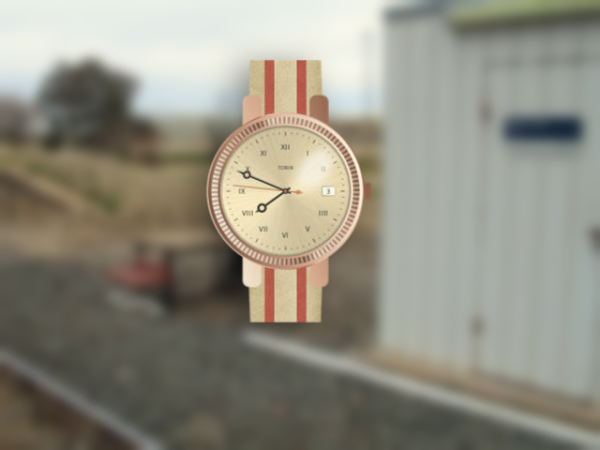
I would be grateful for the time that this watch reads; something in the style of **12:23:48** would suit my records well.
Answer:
**7:48:46**
